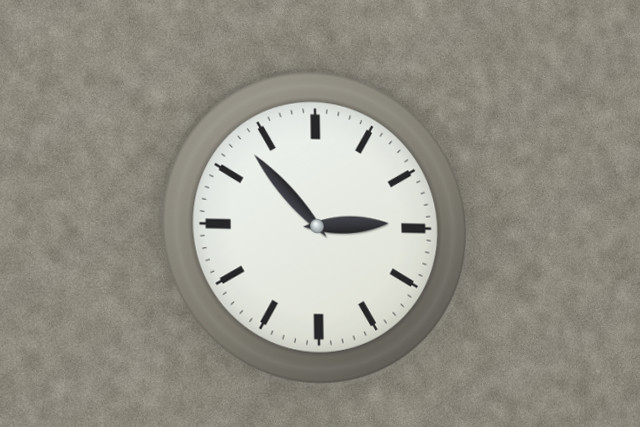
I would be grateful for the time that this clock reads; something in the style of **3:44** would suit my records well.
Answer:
**2:53**
